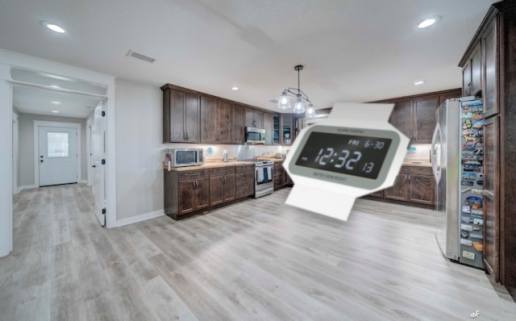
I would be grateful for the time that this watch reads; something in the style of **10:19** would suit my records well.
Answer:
**12:32**
